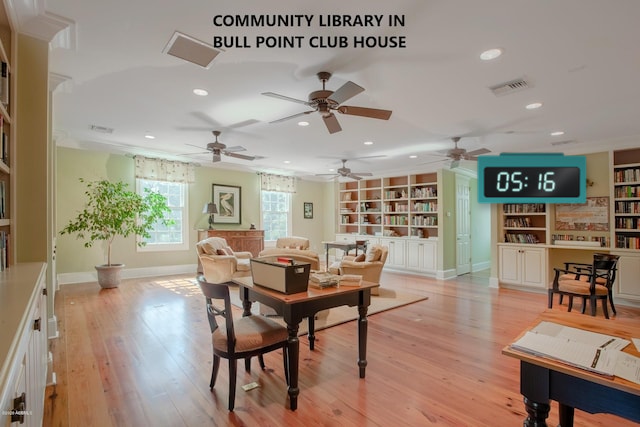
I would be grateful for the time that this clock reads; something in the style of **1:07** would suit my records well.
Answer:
**5:16**
